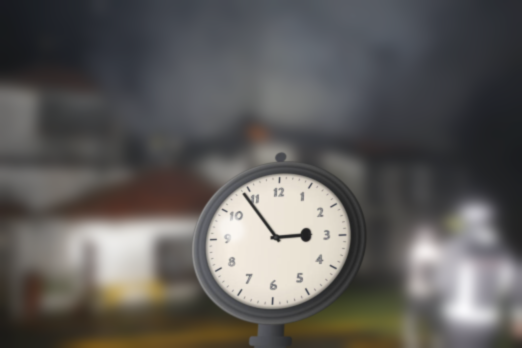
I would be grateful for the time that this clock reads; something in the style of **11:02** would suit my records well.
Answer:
**2:54**
